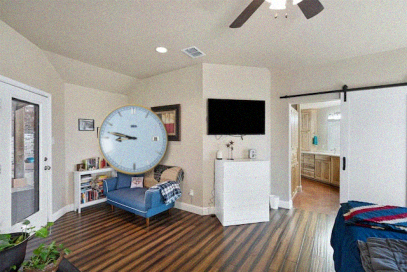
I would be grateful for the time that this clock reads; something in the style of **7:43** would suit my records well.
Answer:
**8:47**
